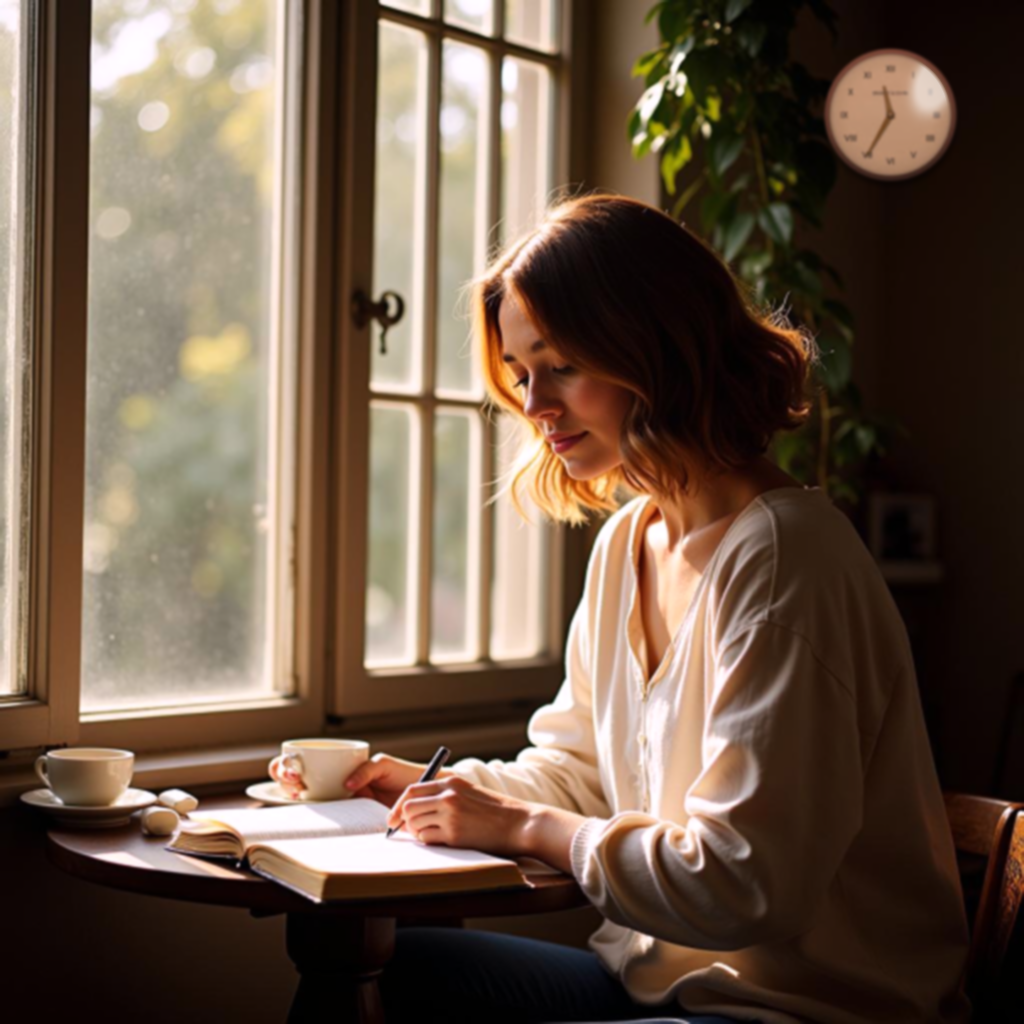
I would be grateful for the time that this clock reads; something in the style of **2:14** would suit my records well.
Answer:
**11:35**
